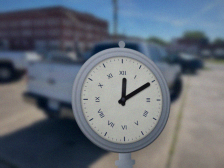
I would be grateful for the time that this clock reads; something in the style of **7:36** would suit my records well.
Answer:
**12:10**
